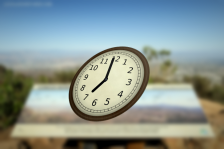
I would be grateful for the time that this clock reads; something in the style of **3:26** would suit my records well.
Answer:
**6:59**
